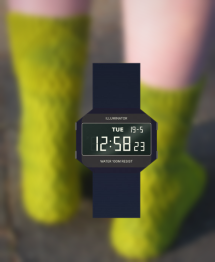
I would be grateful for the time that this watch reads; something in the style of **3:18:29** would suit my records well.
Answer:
**12:58:23**
